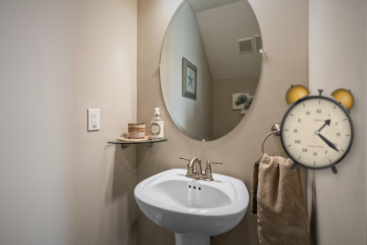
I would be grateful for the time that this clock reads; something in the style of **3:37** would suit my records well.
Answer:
**1:21**
